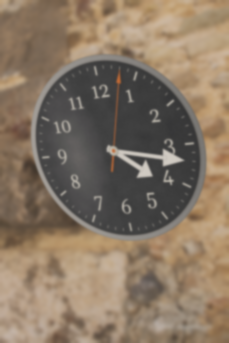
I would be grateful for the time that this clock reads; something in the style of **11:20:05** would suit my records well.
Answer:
**4:17:03**
